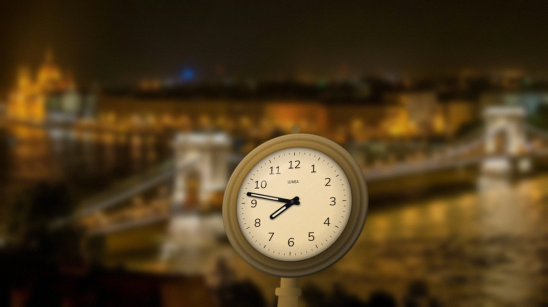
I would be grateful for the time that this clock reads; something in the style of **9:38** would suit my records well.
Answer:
**7:47**
